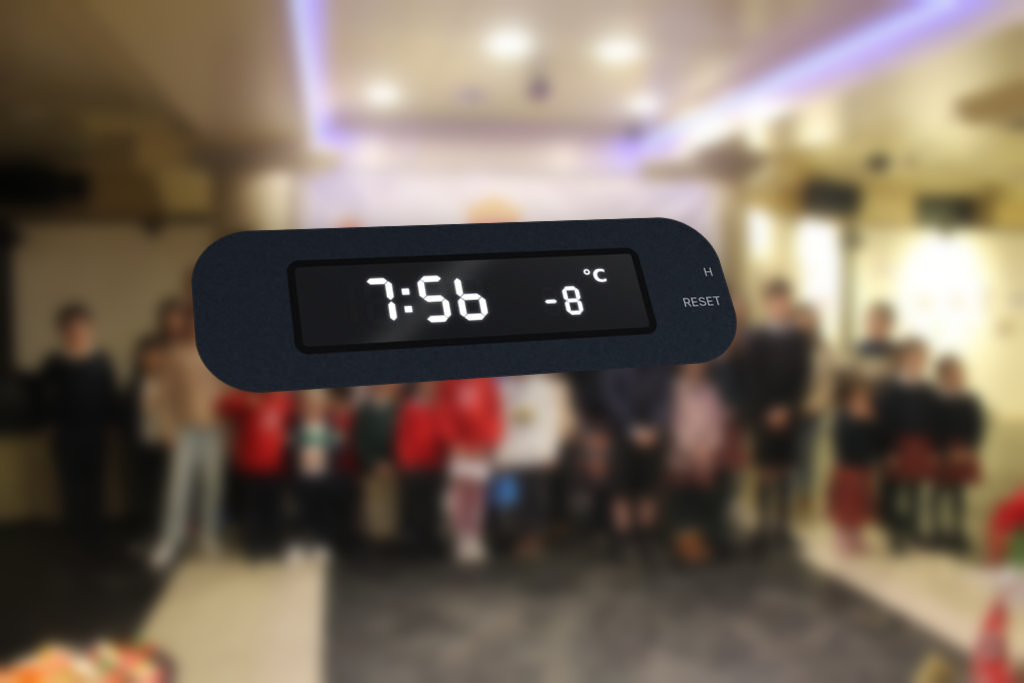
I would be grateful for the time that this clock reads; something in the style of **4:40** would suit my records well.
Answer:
**7:56**
